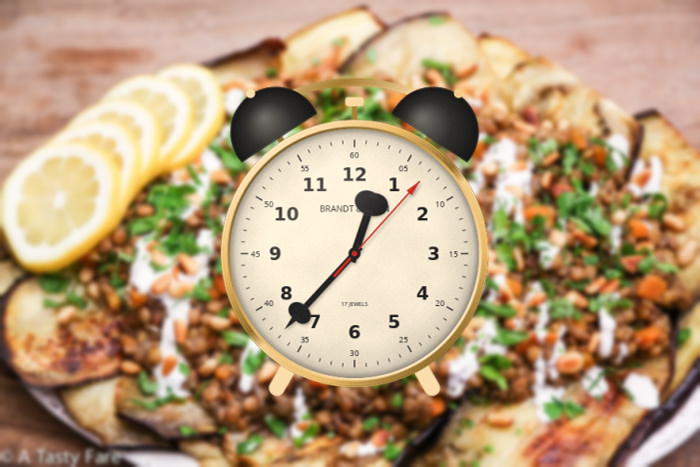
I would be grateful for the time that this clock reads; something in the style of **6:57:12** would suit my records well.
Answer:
**12:37:07**
